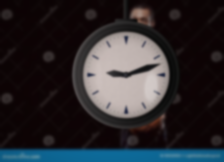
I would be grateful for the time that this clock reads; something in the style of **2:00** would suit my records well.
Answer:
**9:12**
